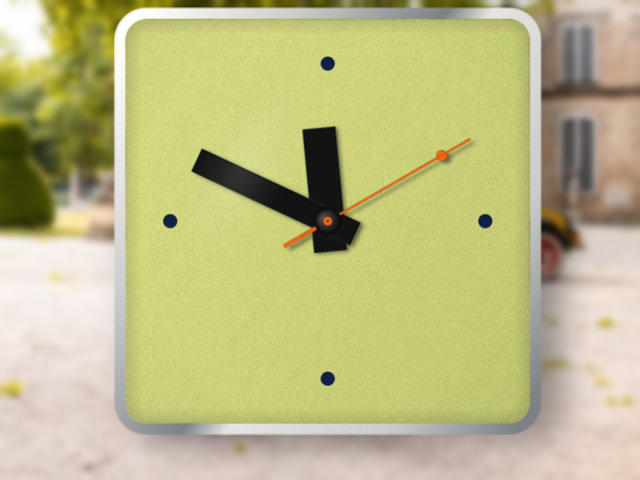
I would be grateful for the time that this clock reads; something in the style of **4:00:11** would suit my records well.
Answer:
**11:49:10**
